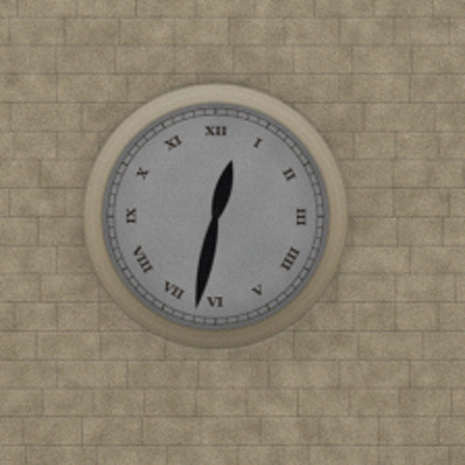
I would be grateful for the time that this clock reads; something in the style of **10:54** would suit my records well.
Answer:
**12:32**
